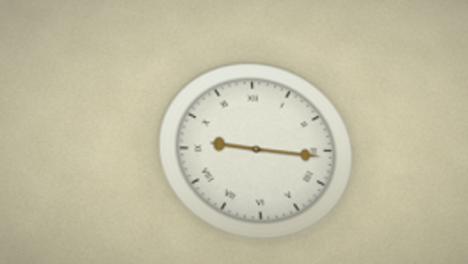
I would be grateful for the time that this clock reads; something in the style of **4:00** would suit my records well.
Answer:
**9:16**
